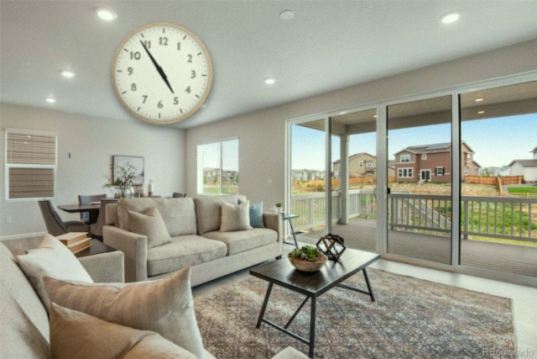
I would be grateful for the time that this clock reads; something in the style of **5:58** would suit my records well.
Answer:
**4:54**
